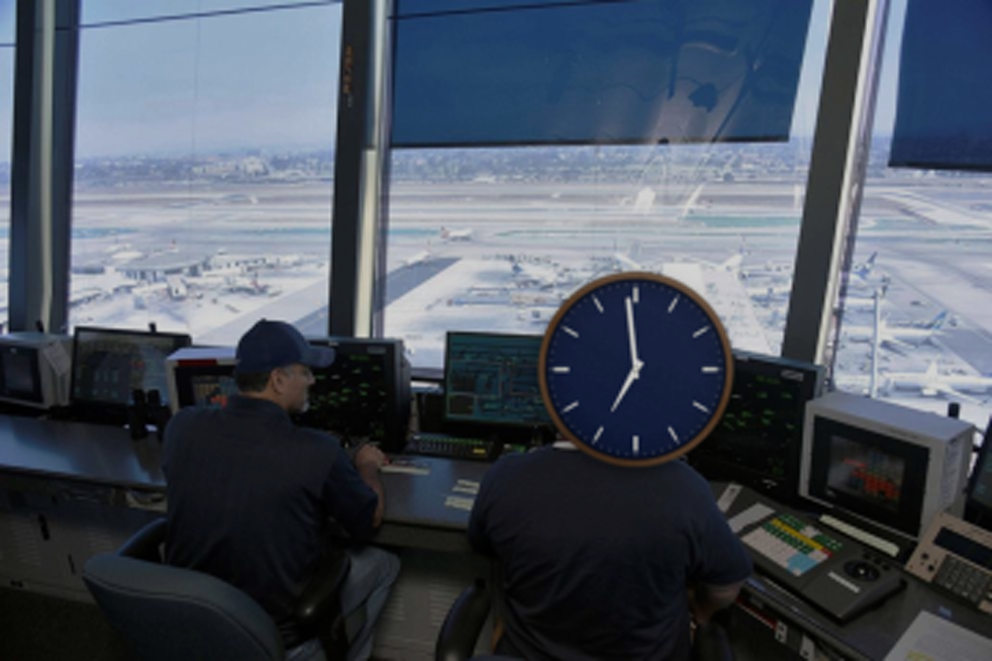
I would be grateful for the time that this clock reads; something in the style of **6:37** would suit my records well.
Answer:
**6:59**
